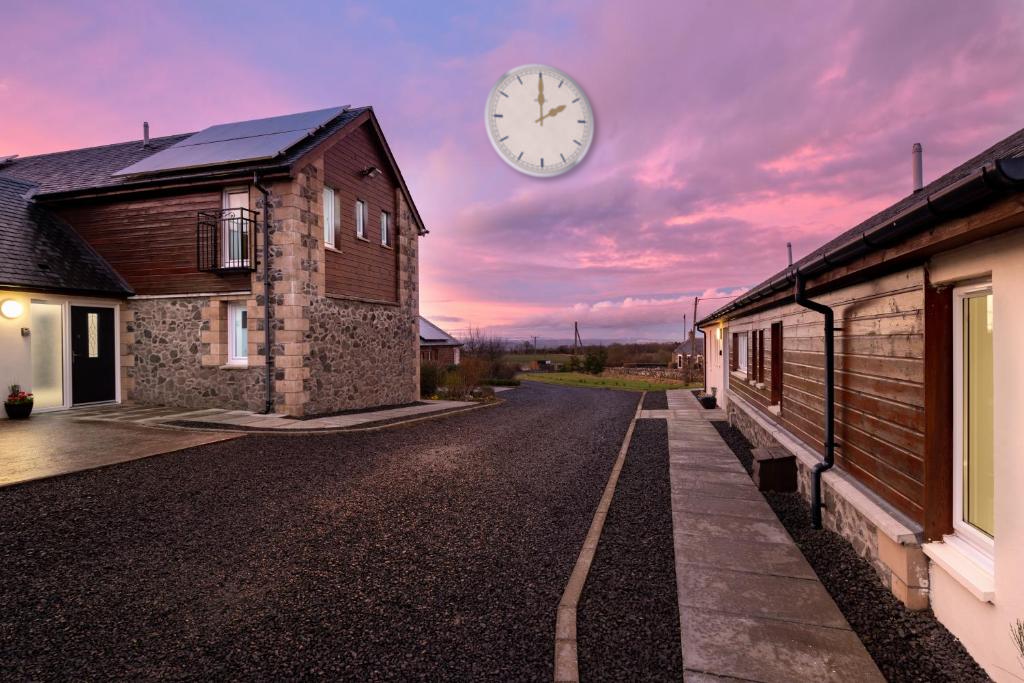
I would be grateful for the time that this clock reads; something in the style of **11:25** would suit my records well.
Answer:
**2:00**
